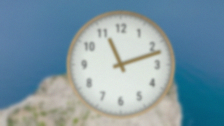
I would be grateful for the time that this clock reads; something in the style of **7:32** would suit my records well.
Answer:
**11:12**
